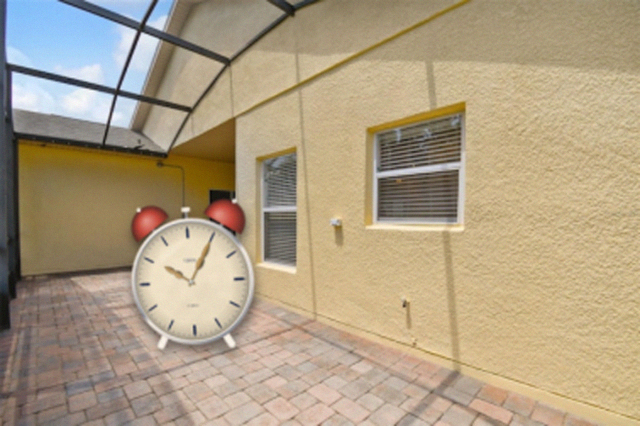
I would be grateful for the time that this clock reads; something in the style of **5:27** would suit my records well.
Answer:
**10:05**
